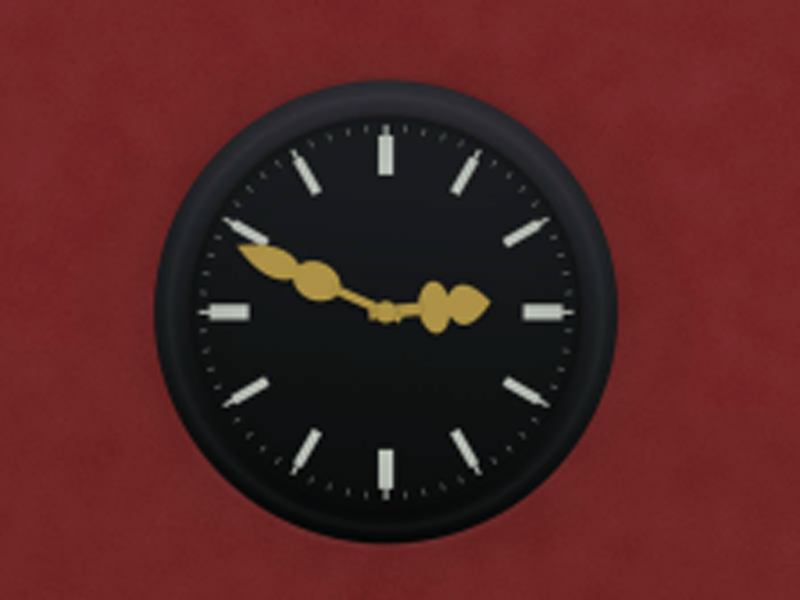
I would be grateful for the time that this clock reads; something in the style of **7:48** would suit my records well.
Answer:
**2:49**
